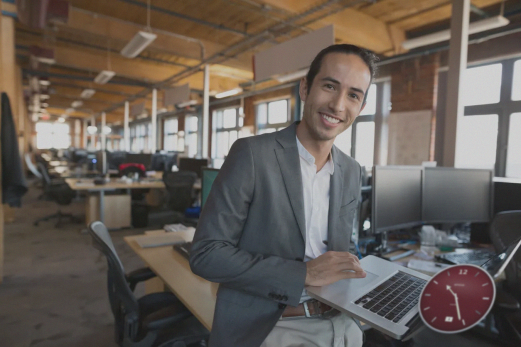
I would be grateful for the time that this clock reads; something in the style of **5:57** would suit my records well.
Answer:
**10:26**
